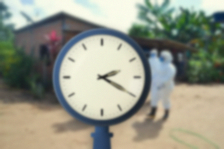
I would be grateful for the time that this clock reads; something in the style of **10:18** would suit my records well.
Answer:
**2:20**
